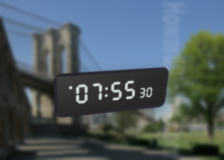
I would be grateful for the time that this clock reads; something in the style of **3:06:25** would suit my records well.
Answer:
**7:55:30**
